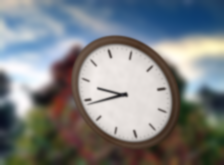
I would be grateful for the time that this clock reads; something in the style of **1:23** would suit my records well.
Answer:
**9:44**
